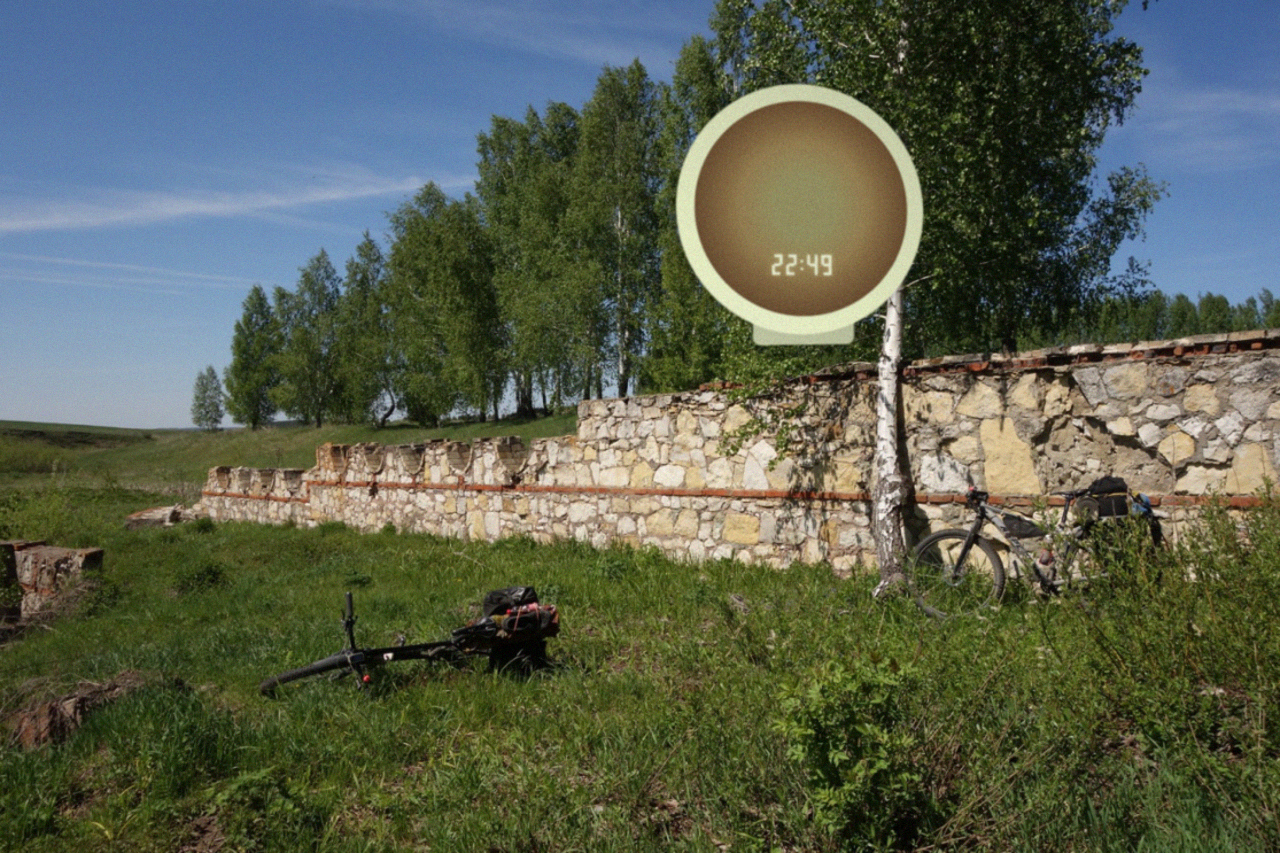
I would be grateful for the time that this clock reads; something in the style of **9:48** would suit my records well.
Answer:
**22:49**
